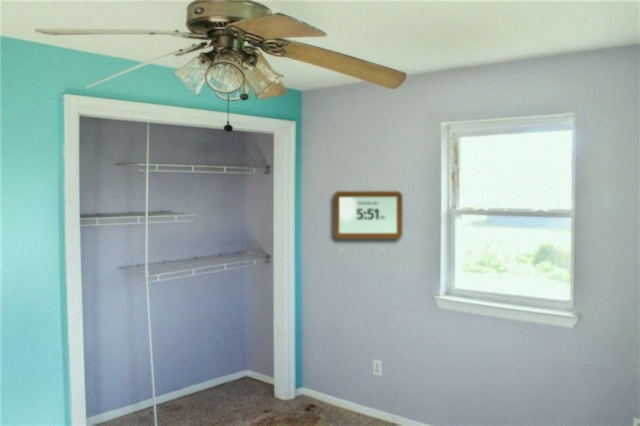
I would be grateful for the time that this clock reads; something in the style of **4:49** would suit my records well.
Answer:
**5:51**
